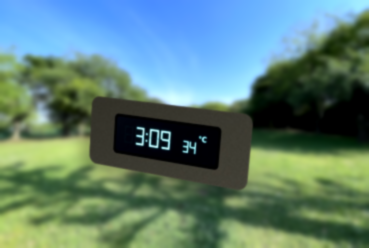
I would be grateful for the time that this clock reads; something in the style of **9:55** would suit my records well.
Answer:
**3:09**
